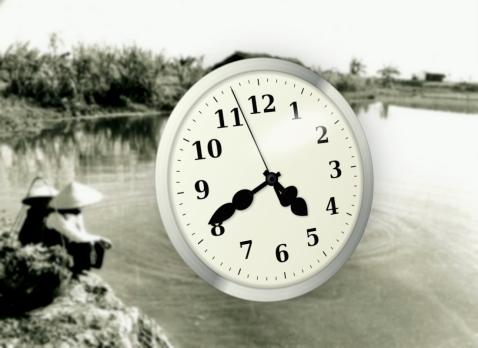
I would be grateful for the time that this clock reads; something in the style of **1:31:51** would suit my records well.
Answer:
**4:40:57**
